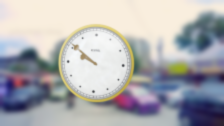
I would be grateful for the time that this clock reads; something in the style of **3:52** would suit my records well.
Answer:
**9:51**
